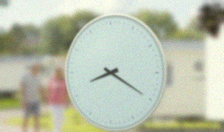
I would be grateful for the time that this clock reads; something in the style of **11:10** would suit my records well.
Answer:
**8:20**
